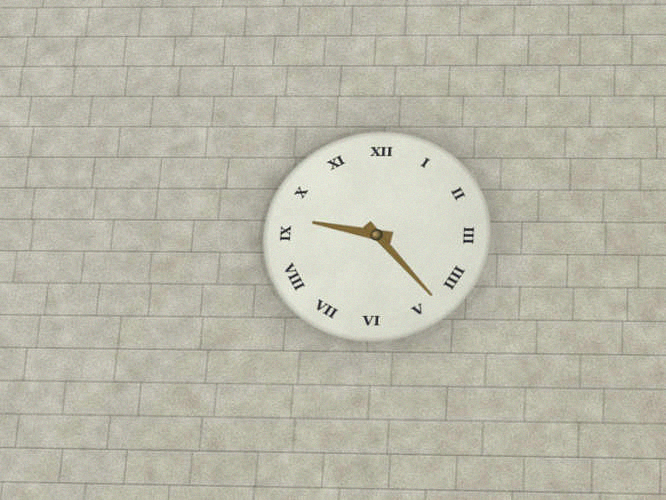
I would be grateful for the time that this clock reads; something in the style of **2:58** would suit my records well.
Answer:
**9:23**
